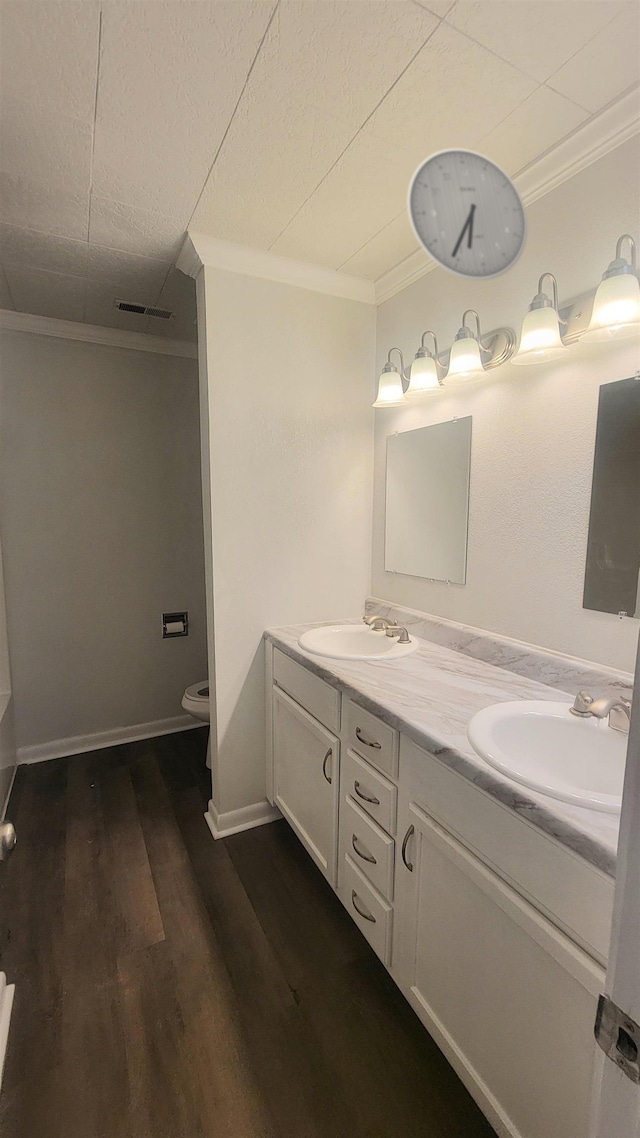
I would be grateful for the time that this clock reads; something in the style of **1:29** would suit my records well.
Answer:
**6:36**
